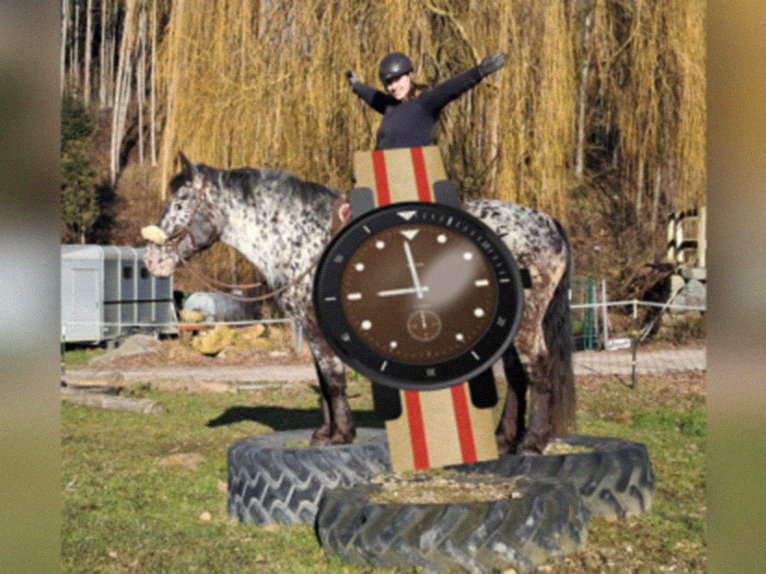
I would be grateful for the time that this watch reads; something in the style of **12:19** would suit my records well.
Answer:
**8:59**
